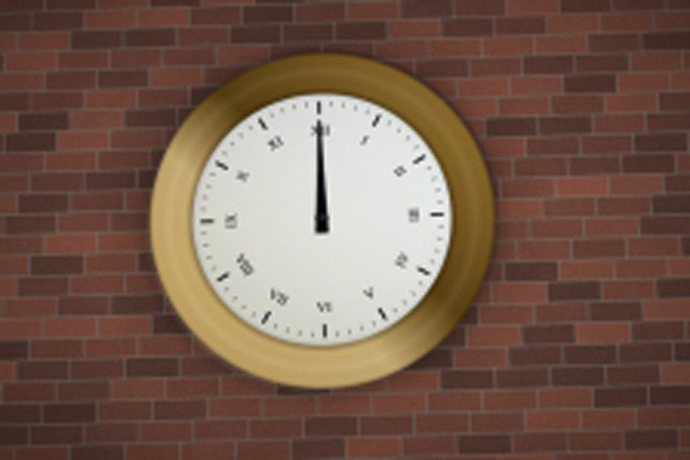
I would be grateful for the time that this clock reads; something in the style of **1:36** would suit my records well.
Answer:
**12:00**
